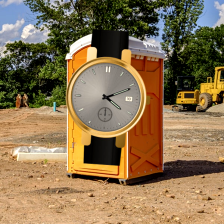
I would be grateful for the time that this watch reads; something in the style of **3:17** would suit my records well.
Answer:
**4:11**
